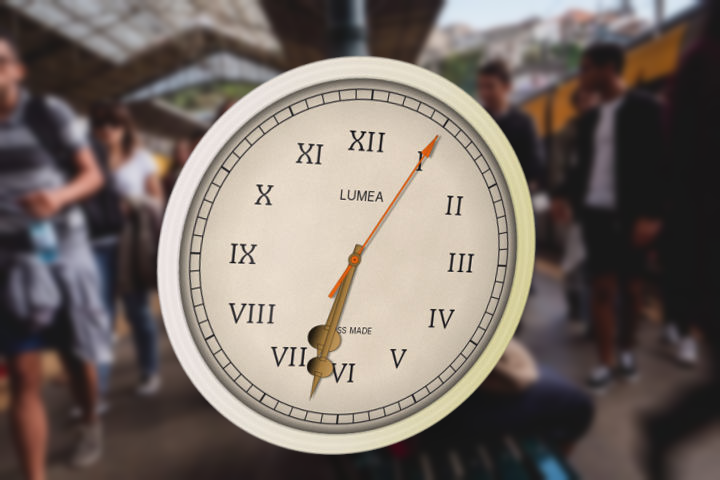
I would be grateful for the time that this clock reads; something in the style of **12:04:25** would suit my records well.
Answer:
**6:32:05**
